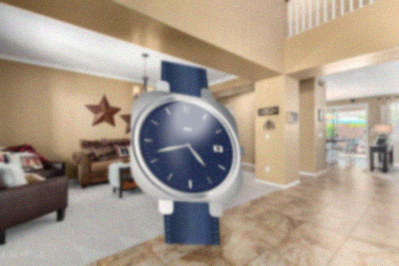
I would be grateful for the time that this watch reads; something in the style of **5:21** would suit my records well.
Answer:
**4:42**
